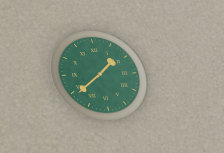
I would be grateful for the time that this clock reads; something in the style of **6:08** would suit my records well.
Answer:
**1:39**
